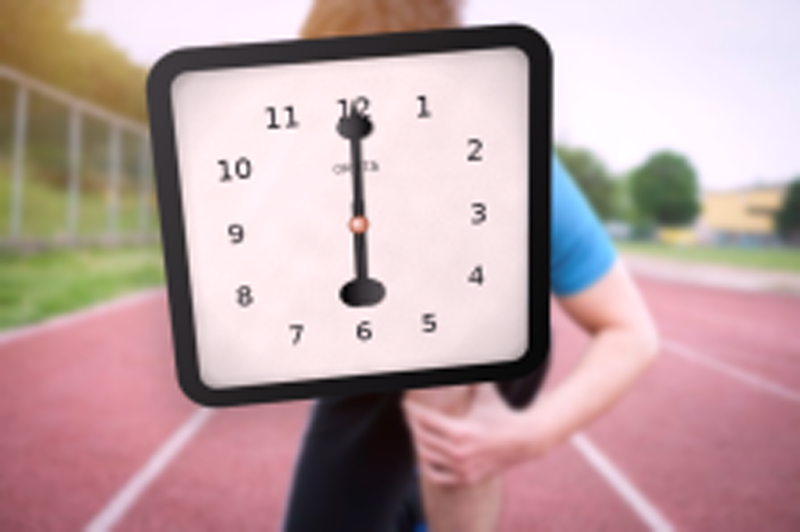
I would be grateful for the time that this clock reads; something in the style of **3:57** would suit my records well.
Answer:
**6:00**
